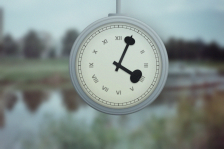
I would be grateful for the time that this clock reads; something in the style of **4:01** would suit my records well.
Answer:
**4:04**
